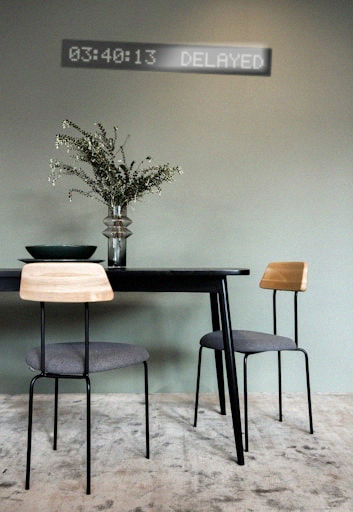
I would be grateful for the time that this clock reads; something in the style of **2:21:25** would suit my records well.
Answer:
**3:40:13**
